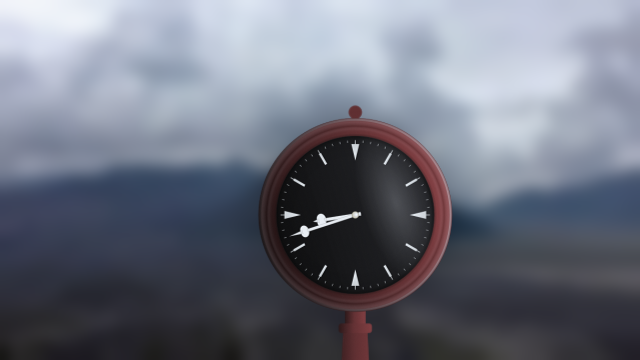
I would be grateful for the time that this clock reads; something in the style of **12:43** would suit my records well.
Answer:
**8:42**
